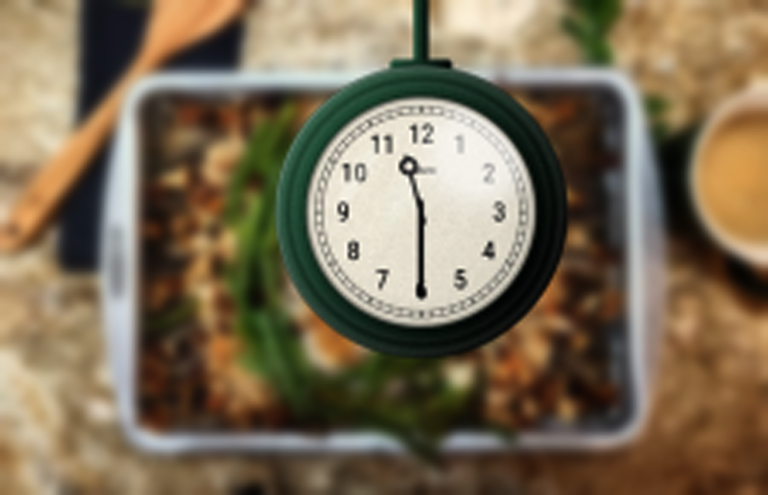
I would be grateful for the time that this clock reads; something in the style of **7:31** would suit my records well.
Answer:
**11:30**
